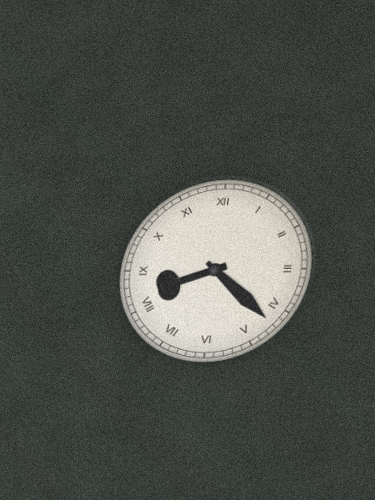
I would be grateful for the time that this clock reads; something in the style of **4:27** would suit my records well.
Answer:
**8:22**
